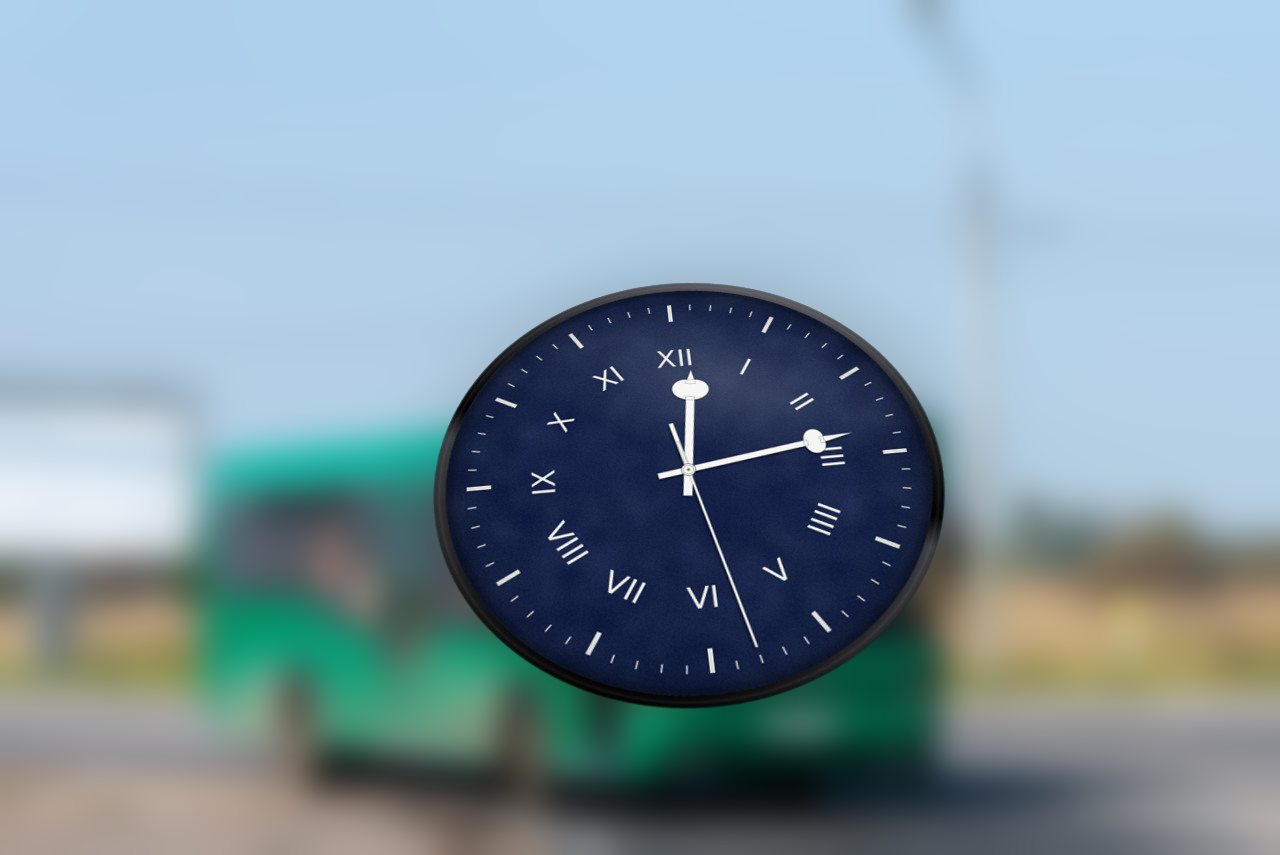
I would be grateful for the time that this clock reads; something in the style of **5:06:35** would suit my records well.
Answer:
**12:13:28**
